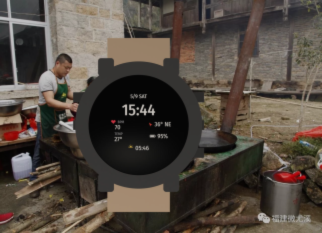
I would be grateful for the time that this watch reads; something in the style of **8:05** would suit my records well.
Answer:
**15:44**
